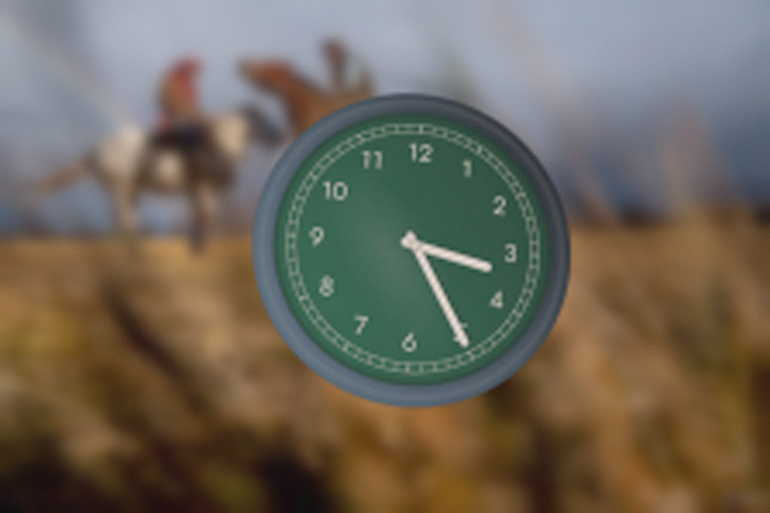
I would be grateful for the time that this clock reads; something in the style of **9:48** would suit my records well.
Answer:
**3:25**
